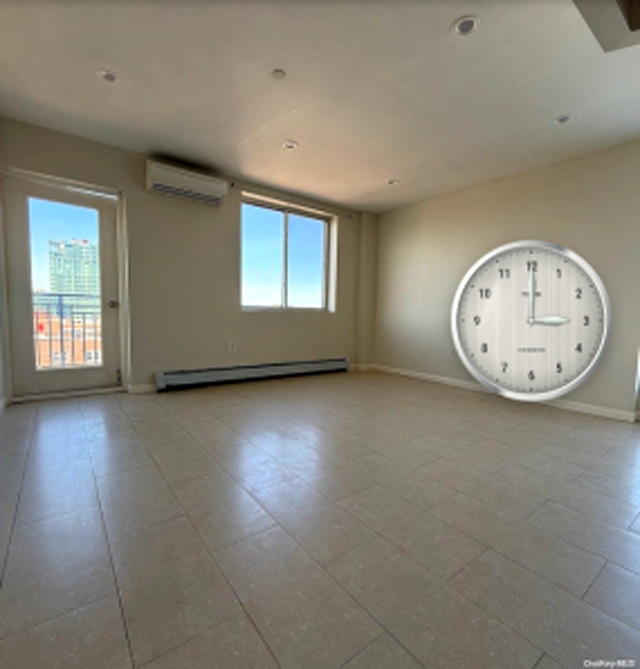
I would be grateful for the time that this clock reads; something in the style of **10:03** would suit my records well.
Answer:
**3:00**
